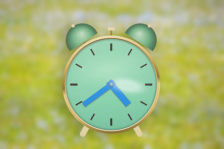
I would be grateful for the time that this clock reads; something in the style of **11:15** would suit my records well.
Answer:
**4:39**
